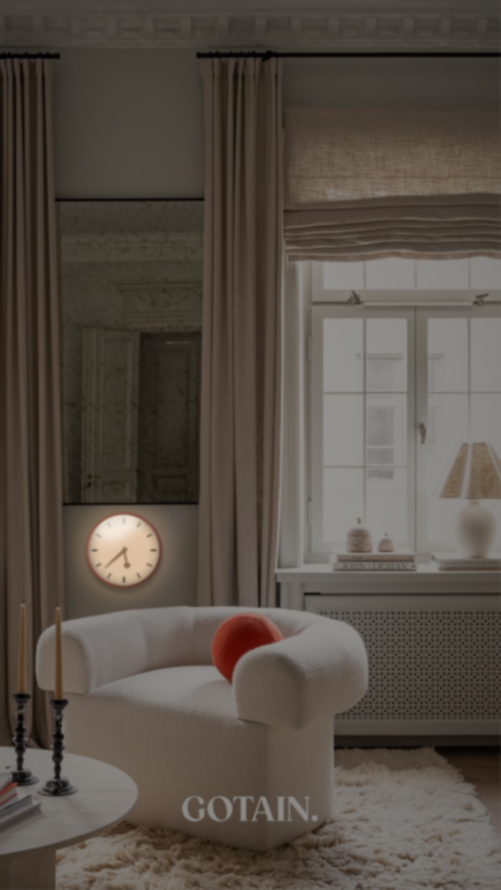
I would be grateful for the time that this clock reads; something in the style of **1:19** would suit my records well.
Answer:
**5:38**
